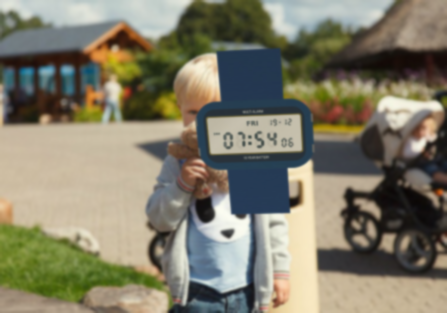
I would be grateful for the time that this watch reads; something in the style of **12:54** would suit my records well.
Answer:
**7:54**
